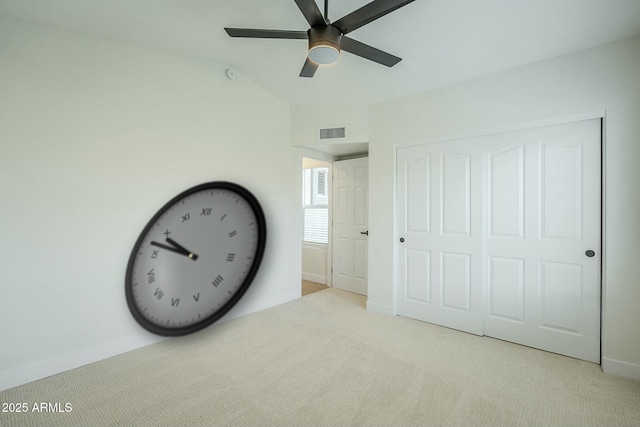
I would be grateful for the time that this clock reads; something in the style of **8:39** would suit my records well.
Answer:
**9:47**
